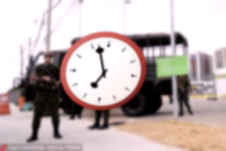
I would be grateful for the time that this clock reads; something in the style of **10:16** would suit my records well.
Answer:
**6:57**
